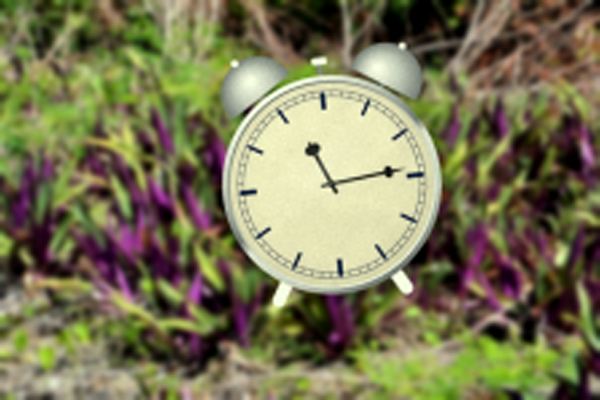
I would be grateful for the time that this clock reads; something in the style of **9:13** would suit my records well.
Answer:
**11:14**
